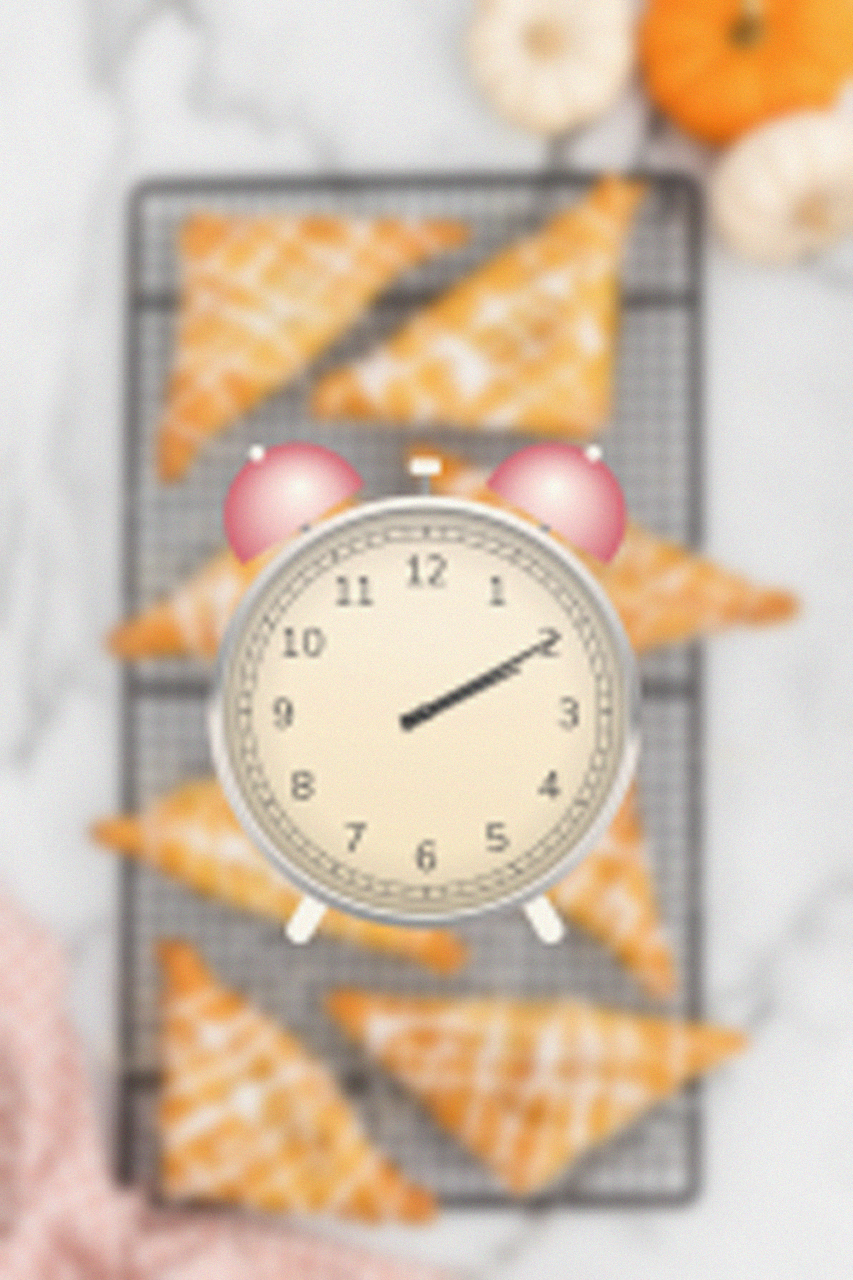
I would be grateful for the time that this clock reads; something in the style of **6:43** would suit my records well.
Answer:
**2:10**
